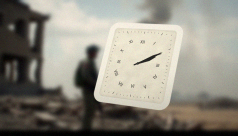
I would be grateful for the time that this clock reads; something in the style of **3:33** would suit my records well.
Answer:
**2:10**
